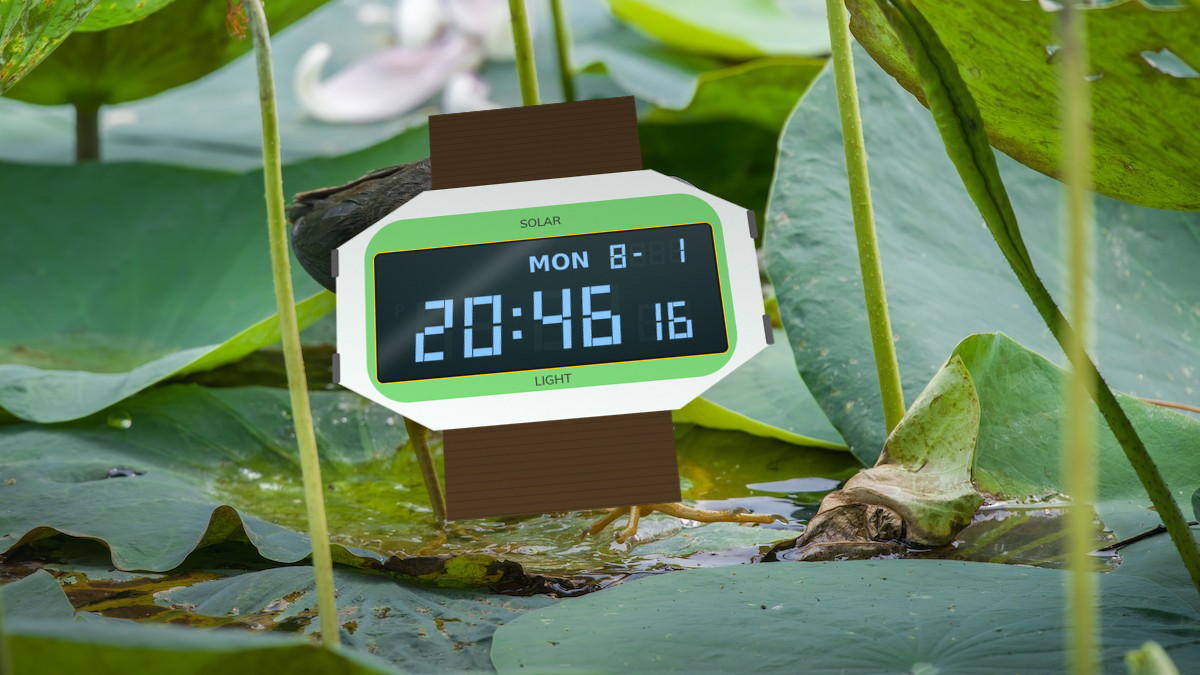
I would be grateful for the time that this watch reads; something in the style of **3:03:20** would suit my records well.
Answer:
**20:46:16**
